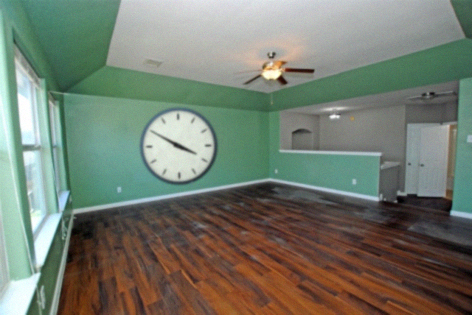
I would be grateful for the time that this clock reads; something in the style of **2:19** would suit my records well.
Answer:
**3:50**
